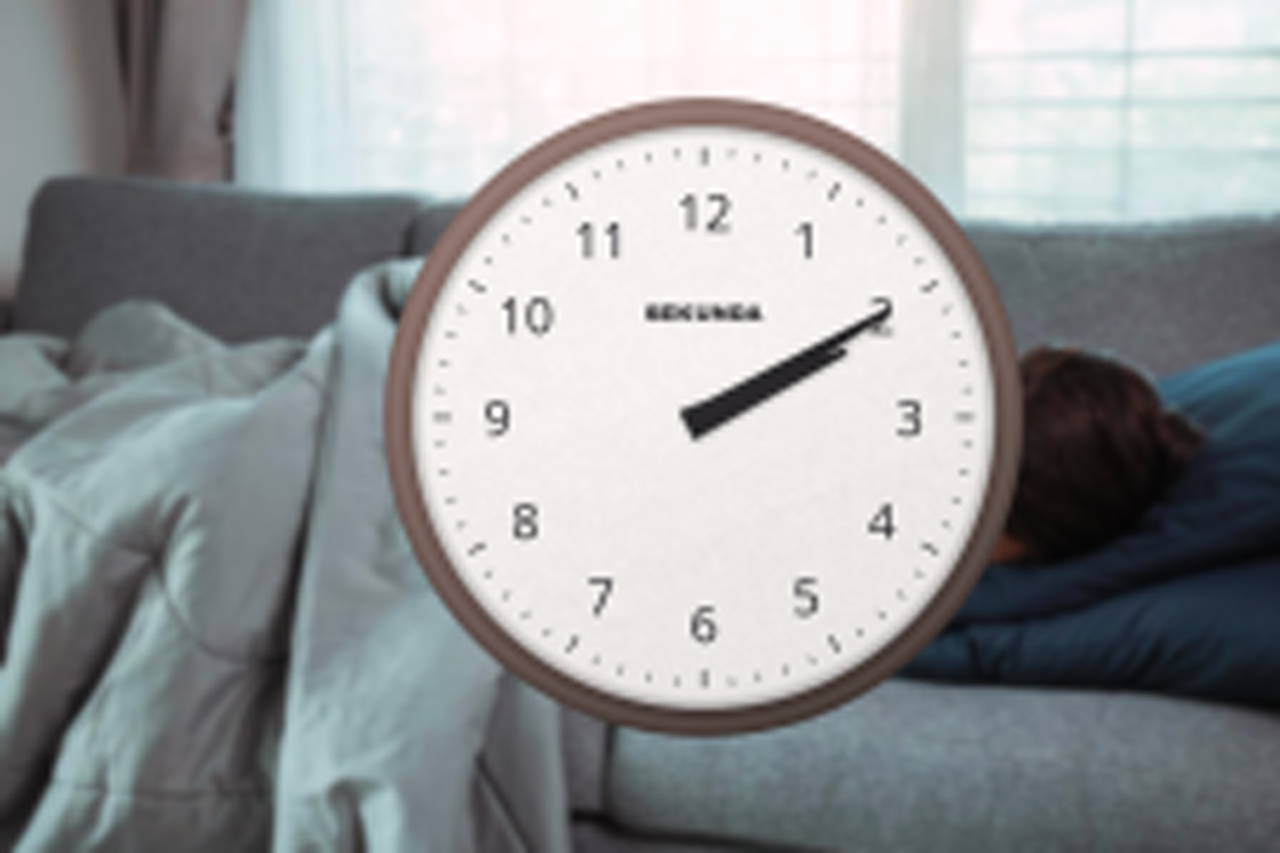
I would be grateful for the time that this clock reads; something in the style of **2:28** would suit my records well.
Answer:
**2:10**
